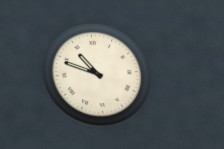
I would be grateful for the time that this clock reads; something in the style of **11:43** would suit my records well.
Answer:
**10:49**
